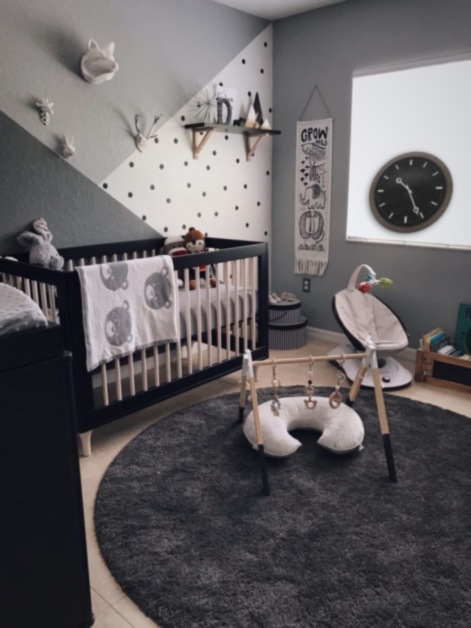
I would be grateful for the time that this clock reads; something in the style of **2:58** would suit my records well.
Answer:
**10:26**
